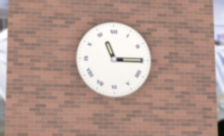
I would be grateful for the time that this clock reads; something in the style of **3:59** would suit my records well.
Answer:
**11:15**
